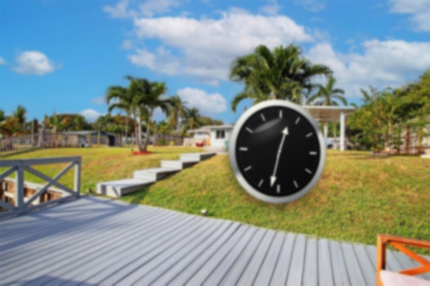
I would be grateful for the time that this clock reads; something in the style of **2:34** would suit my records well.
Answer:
**12:32**
